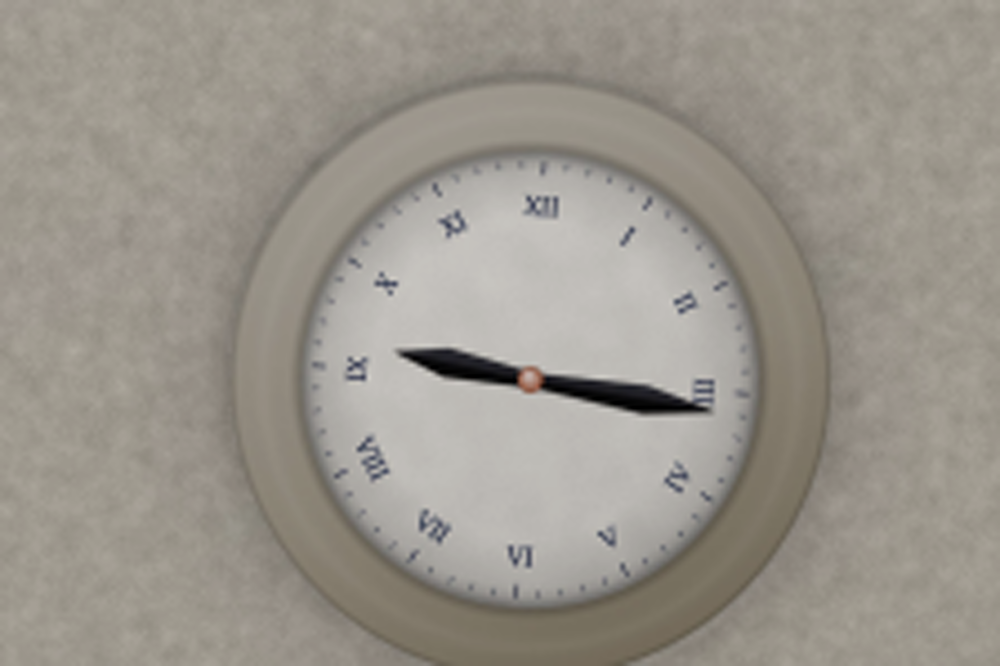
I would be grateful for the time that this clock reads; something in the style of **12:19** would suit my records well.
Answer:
**9:16**
